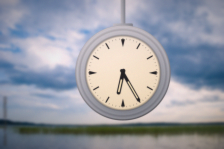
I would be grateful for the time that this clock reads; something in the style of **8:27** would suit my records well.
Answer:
**6:25**
